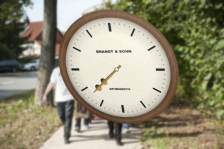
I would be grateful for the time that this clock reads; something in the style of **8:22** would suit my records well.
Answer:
**7:38**
